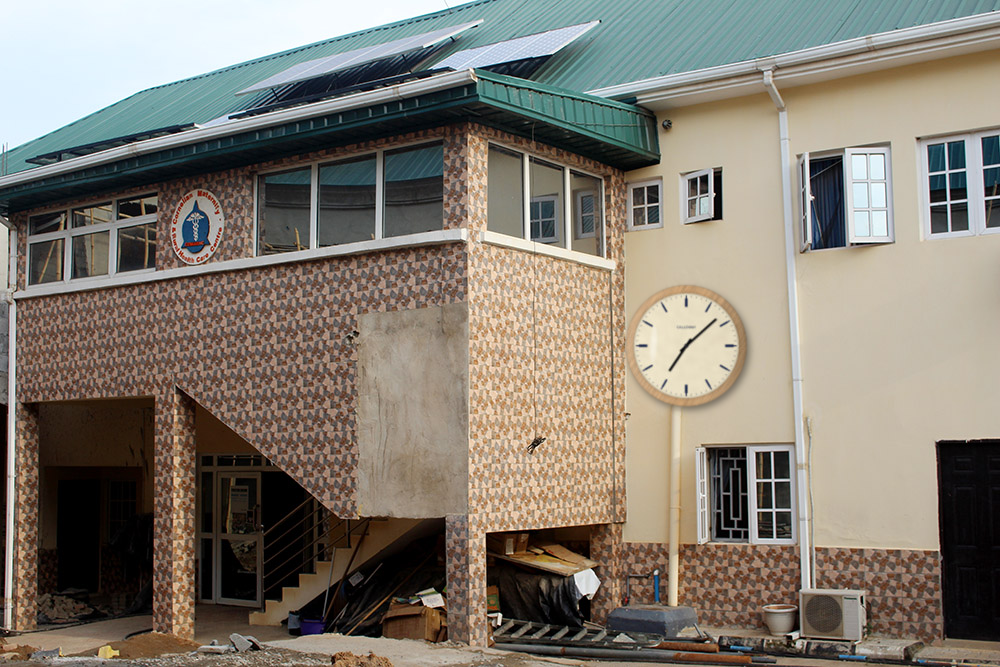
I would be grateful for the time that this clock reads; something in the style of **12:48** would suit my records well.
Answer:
**7:08**
